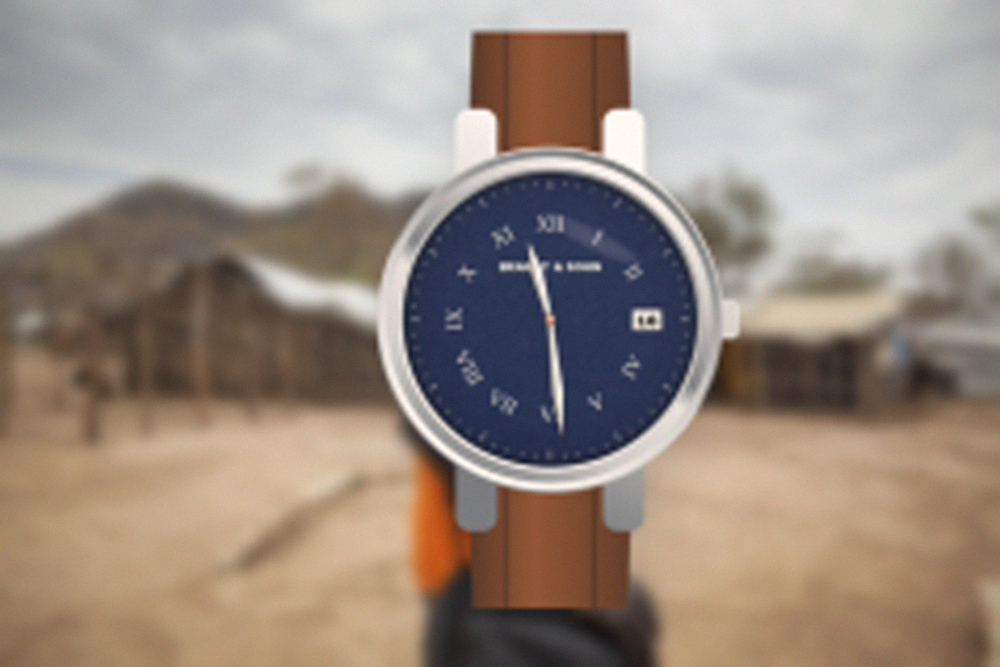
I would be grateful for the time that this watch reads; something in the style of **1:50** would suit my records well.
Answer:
**11:29**
